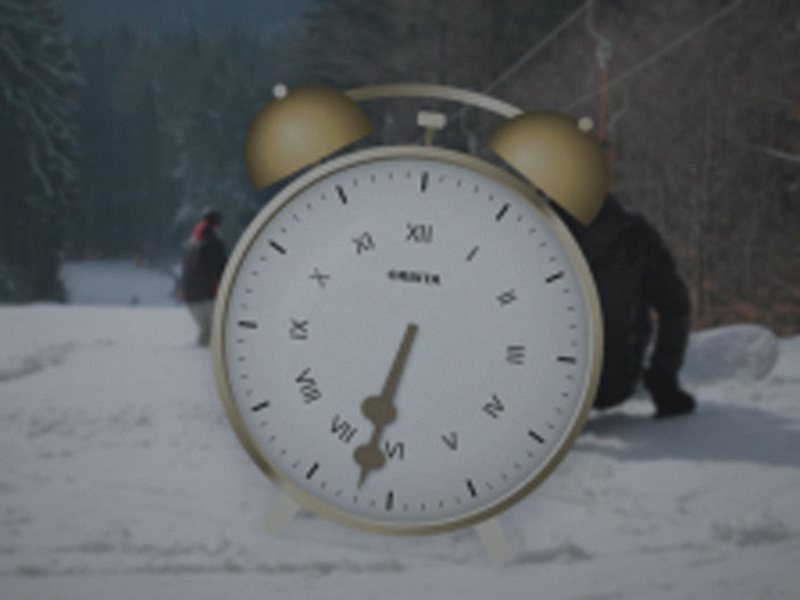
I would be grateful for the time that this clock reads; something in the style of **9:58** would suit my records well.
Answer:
**6:32**
